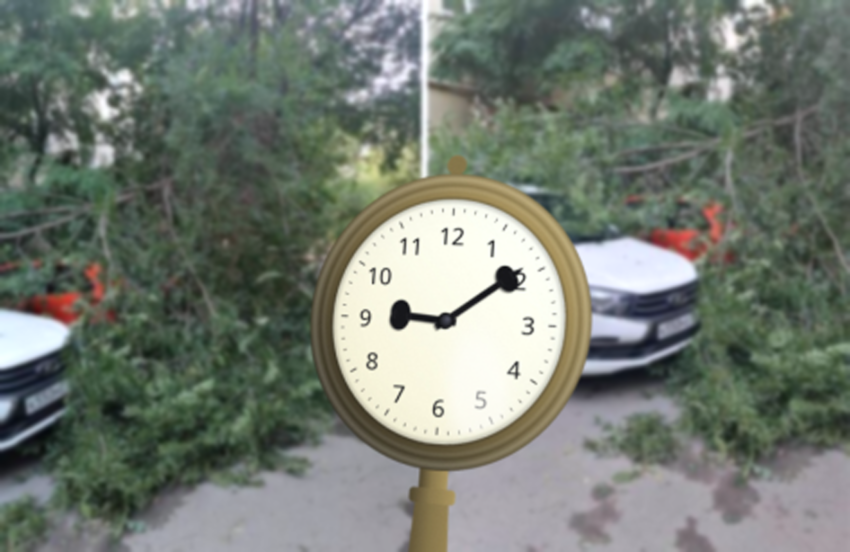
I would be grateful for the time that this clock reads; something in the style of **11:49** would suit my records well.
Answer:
**9:09**
